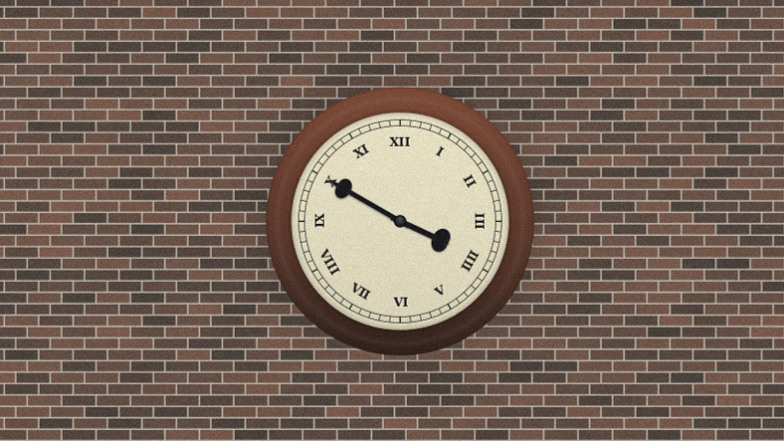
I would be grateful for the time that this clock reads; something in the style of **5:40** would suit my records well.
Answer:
**3:50**
